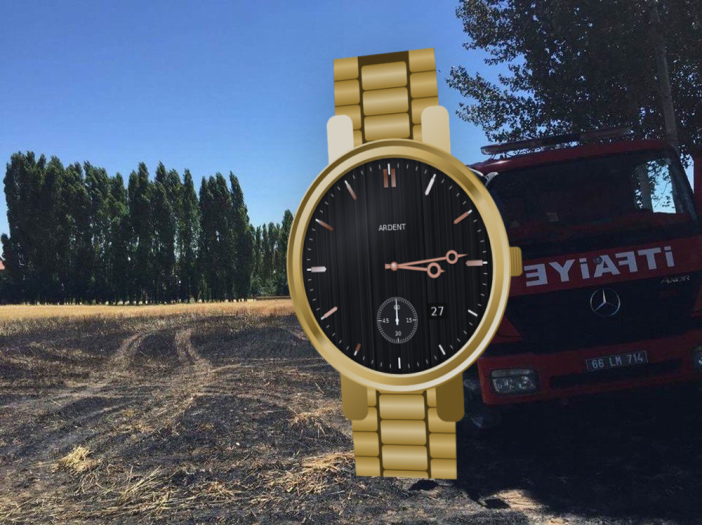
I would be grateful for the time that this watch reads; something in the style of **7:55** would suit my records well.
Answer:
**3:14**
